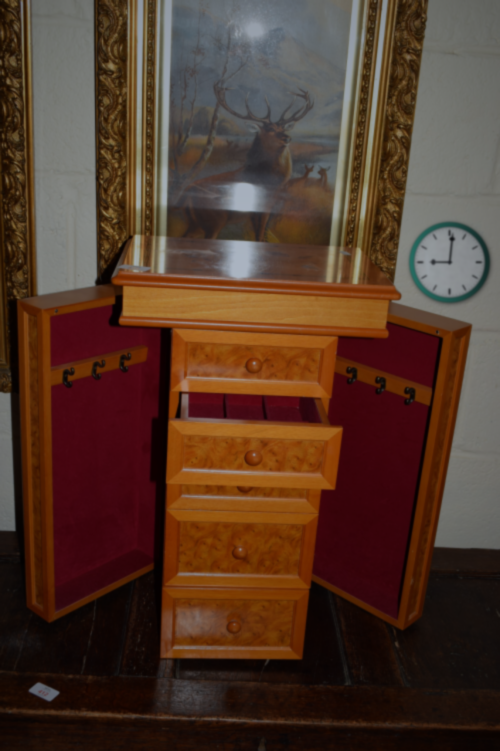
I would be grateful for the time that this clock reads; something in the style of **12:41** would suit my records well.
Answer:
**9:01**
